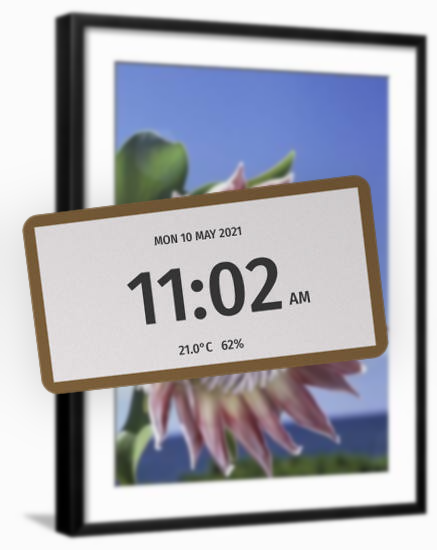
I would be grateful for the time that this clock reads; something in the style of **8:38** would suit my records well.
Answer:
**11:02**
